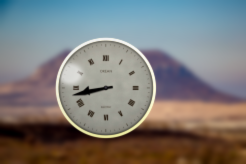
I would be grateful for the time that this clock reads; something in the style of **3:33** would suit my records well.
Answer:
**8:43**
